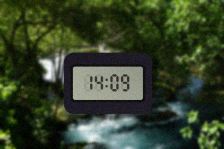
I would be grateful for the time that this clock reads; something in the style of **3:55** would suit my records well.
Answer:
**14:09**
